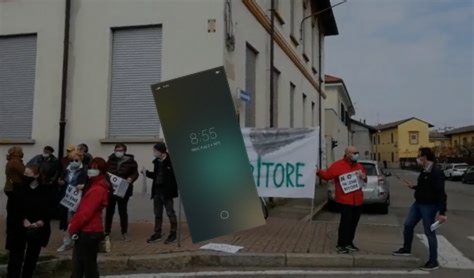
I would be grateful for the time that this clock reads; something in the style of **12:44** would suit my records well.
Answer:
**8:55**
